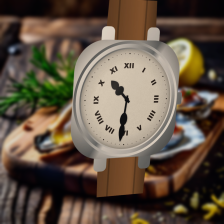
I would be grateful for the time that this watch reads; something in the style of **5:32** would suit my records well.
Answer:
**10:31**
